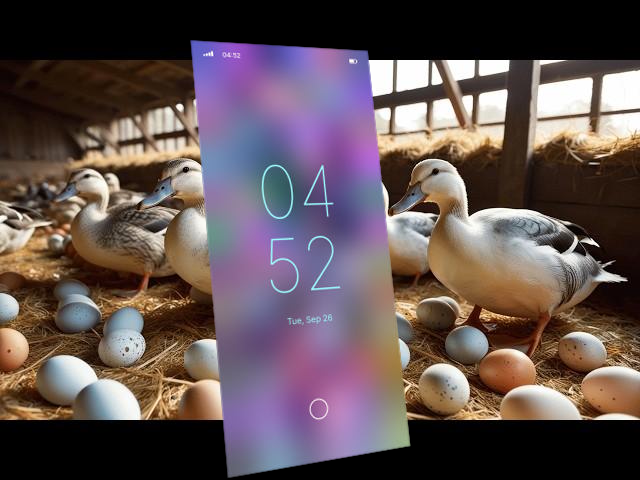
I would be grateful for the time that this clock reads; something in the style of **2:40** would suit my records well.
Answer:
**4:52**
